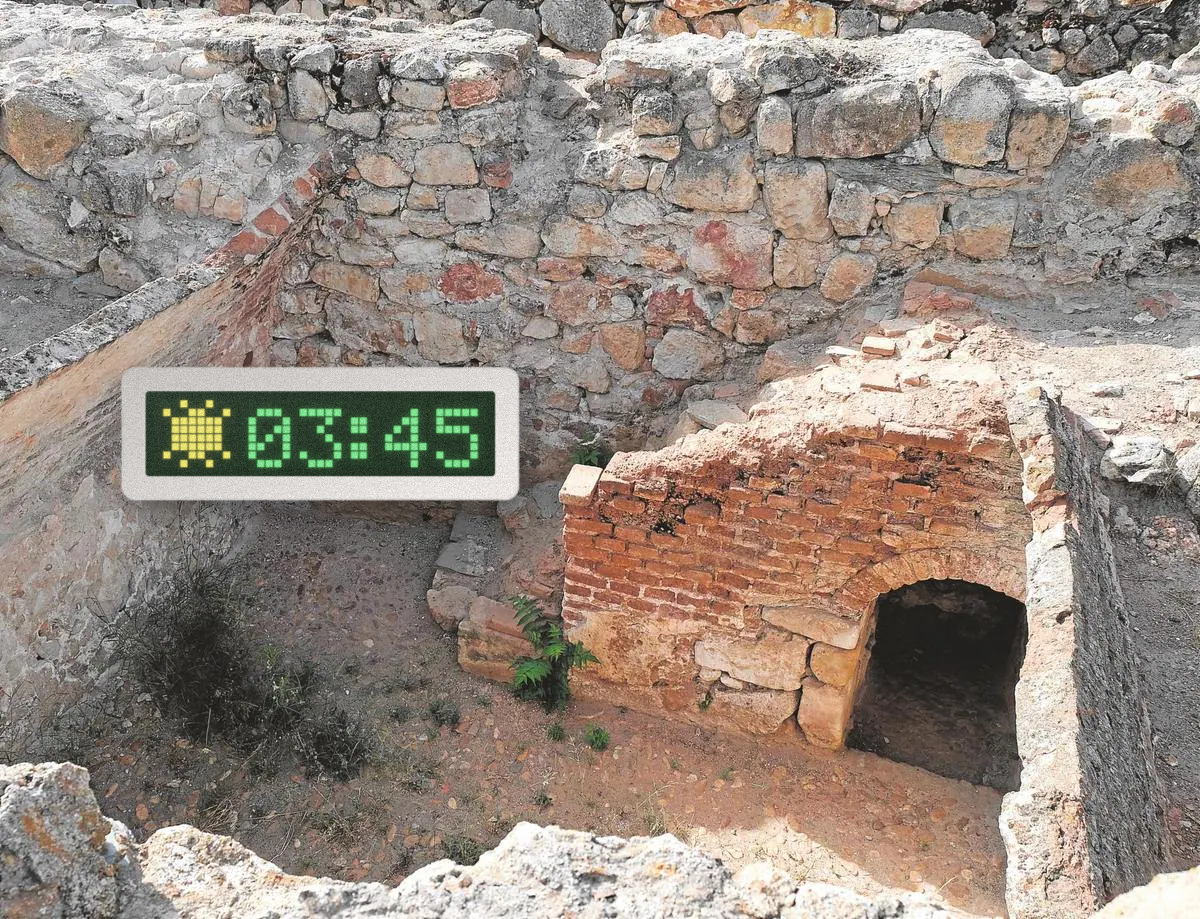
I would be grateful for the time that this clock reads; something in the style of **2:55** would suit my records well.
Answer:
**3:45**
